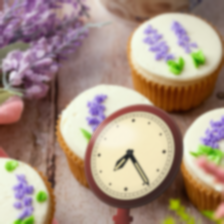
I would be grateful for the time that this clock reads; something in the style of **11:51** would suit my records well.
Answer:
**7:24**
